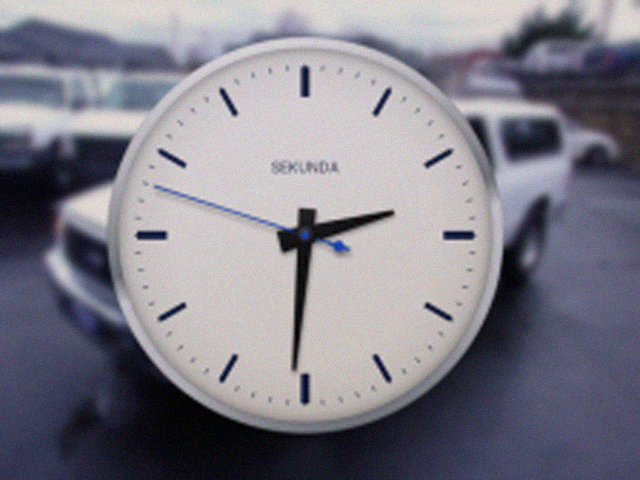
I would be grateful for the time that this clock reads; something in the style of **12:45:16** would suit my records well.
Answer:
**2:30:48**
